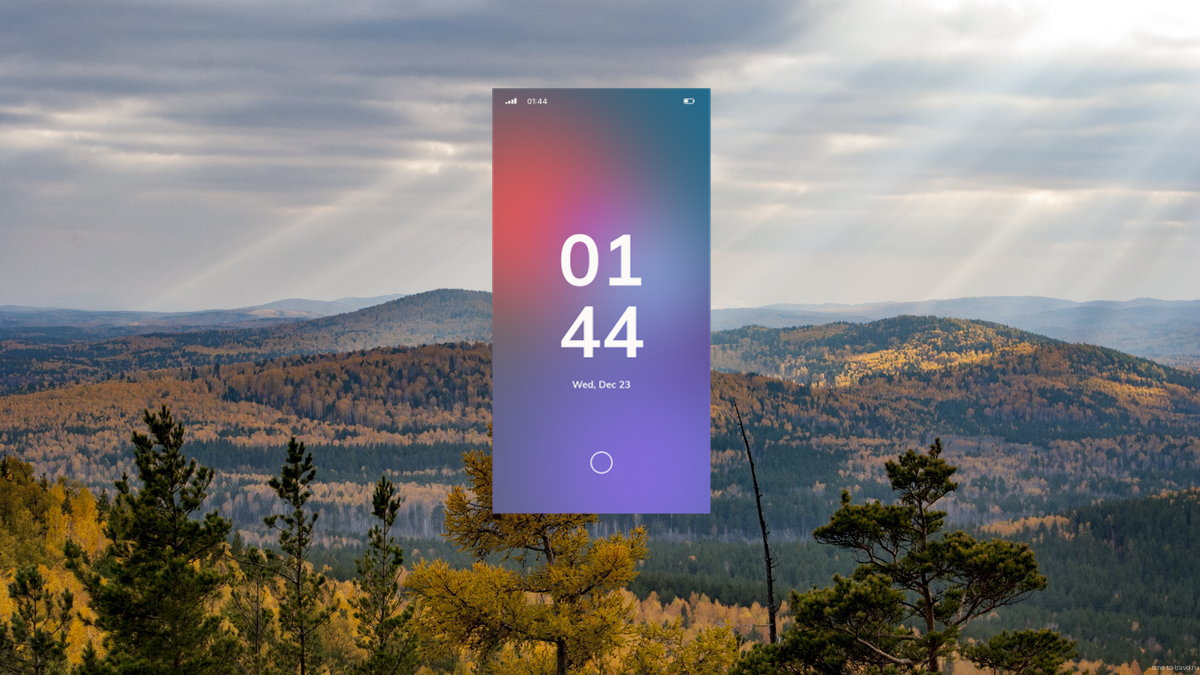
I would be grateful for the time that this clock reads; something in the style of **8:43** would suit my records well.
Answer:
**1:44**
